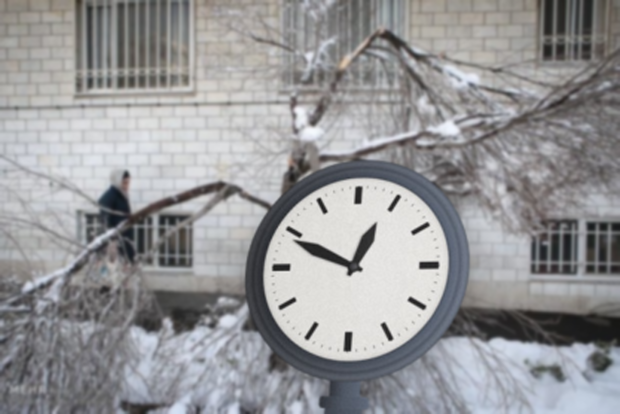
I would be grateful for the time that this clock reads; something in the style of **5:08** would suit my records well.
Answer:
**12:49**
